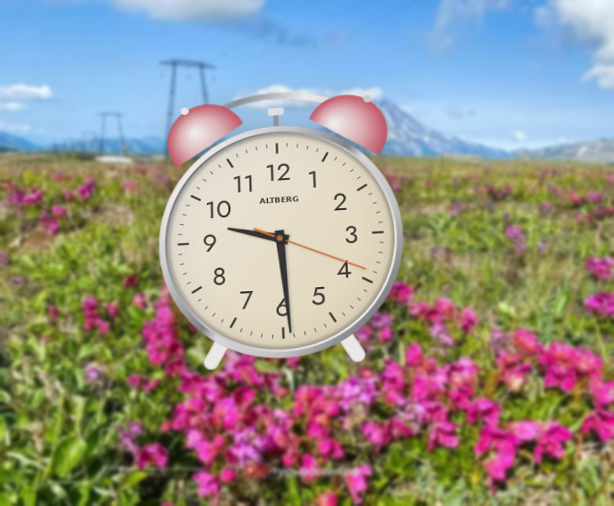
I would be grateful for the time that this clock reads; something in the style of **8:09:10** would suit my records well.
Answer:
**9:29:19**
